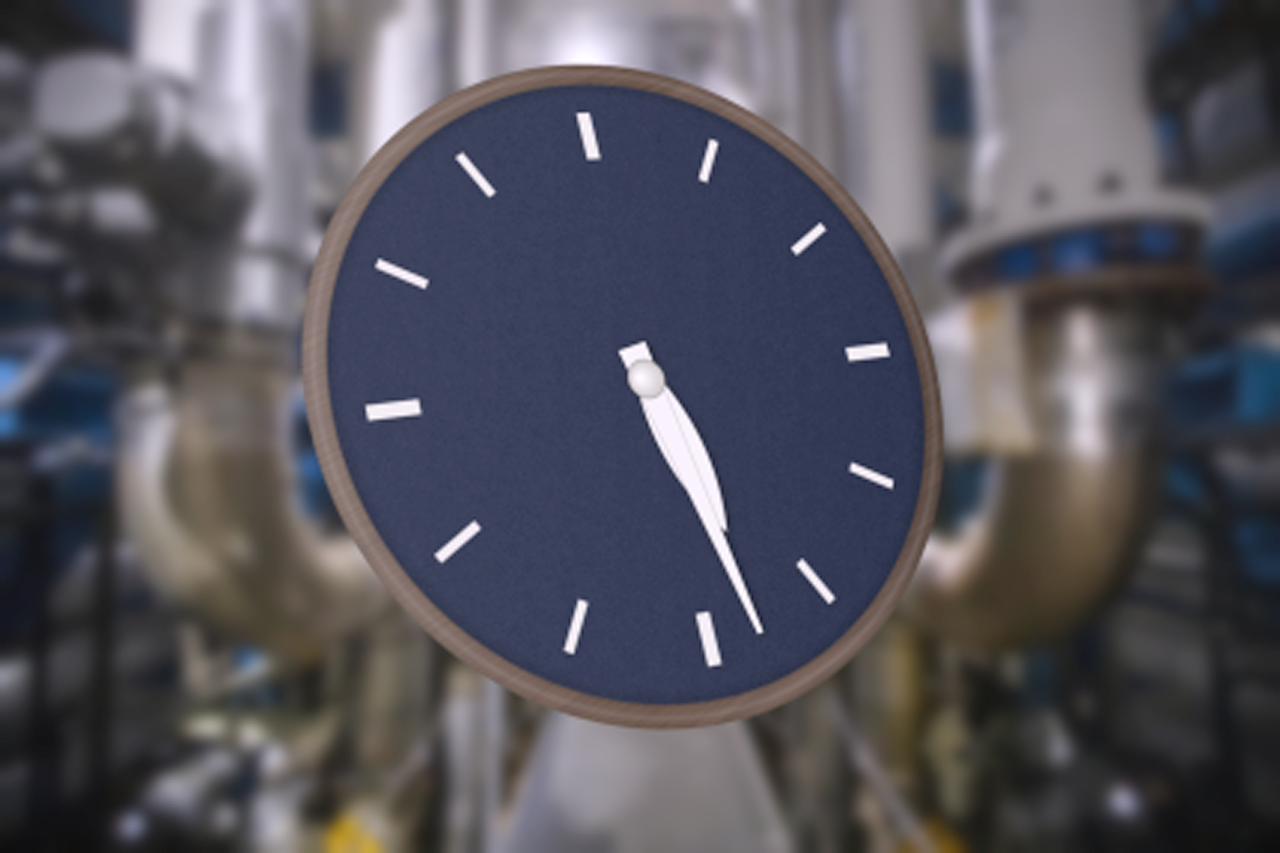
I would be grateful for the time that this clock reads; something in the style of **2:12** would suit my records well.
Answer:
**5:28**
